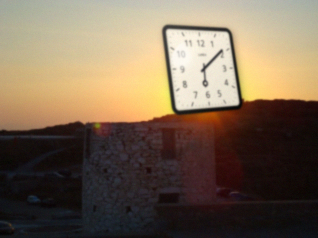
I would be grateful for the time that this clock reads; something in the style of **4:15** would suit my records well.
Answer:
**6:09**
